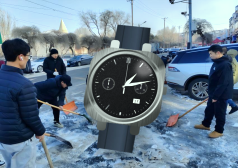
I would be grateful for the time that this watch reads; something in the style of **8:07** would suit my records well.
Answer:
**1:12**
